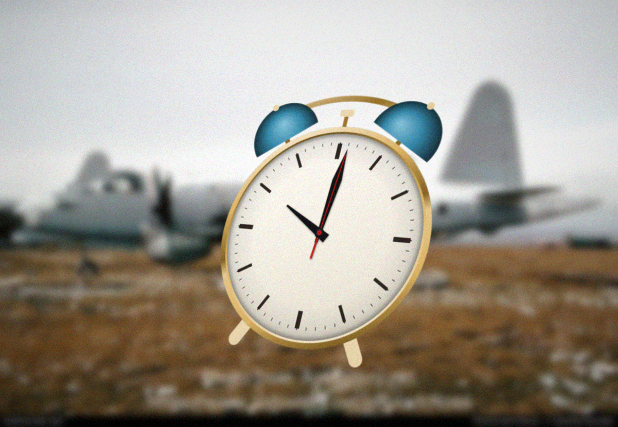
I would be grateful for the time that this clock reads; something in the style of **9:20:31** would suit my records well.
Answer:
**10:01:01**
